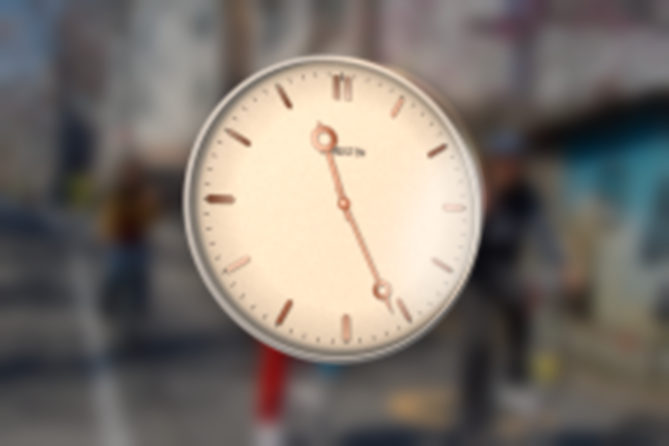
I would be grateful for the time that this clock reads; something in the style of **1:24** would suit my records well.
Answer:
**11:26**
